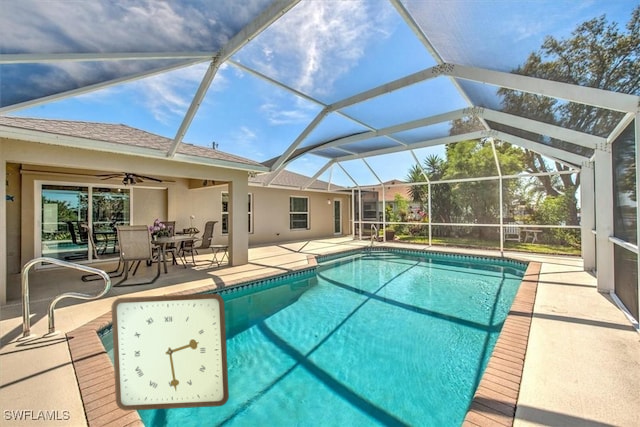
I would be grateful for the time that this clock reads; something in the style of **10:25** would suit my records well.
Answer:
**2:29**
